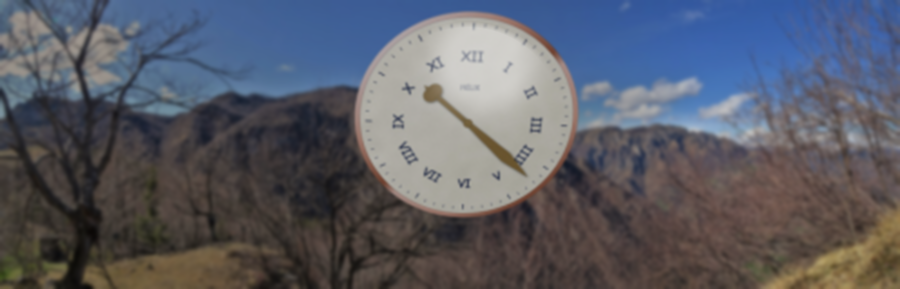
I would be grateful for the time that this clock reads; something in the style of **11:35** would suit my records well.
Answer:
**10:22**
